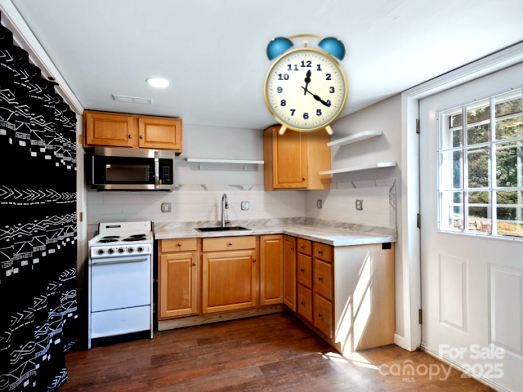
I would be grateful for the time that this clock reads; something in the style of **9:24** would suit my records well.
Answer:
**12:21**
